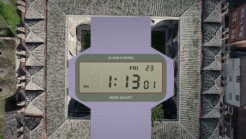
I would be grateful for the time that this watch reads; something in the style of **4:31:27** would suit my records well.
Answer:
**1:13:01**
